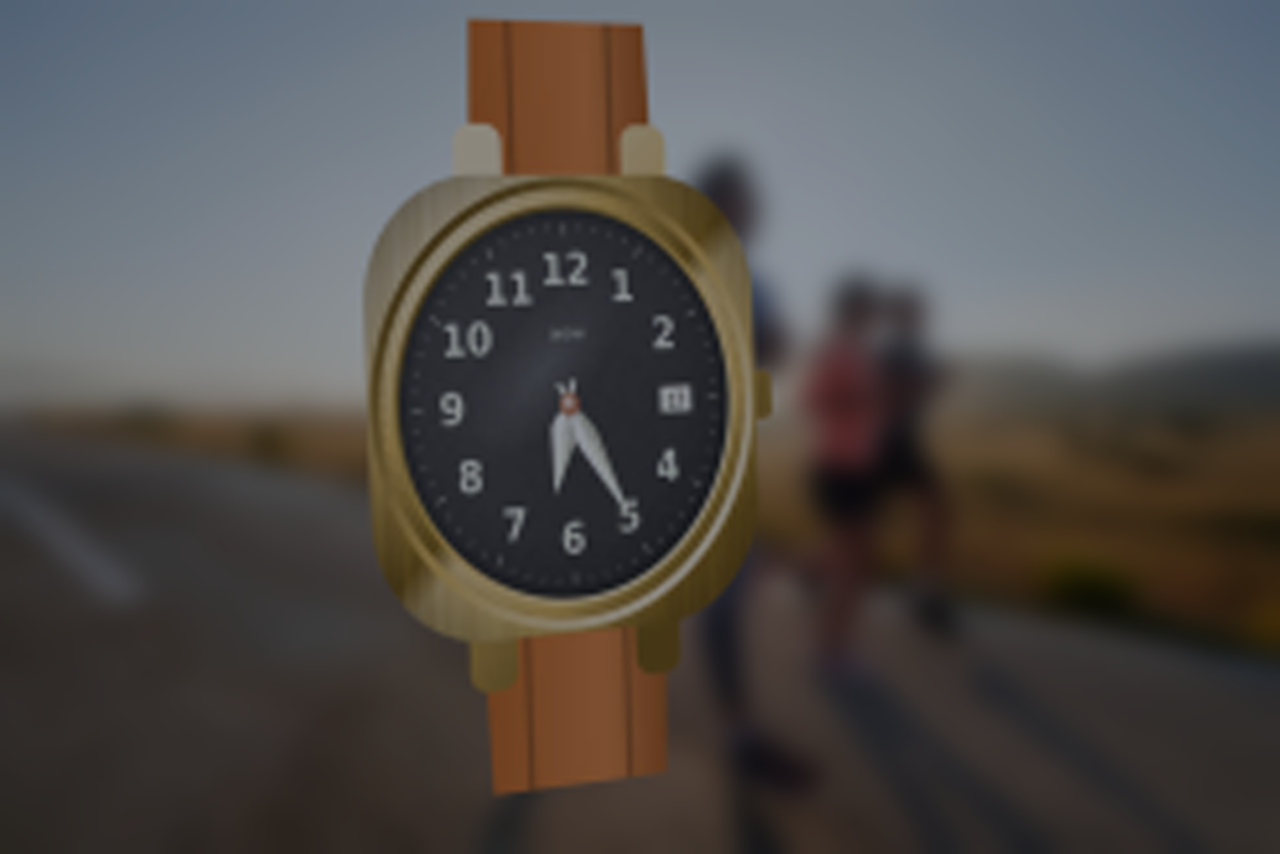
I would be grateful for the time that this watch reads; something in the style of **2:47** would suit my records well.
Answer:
**6:25**
